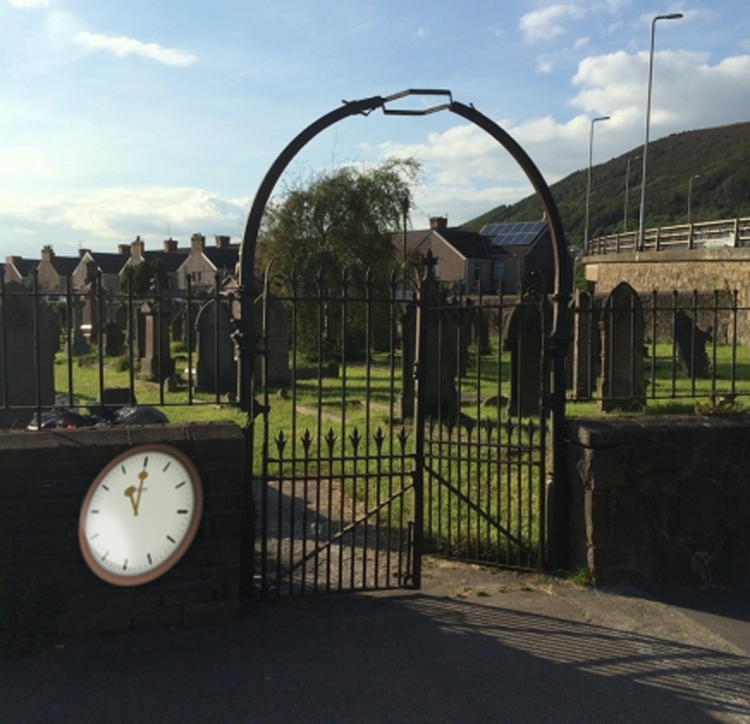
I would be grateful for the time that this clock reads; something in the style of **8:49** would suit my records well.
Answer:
**11:00**
